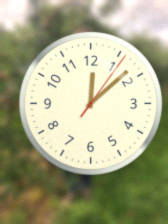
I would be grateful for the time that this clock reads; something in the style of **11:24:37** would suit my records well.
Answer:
**12:08:06**
